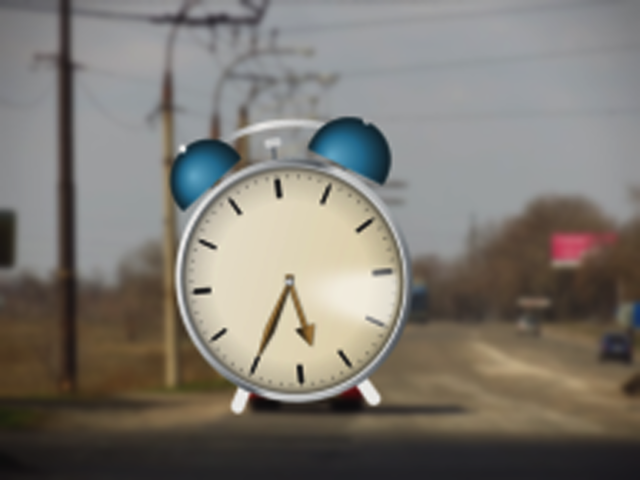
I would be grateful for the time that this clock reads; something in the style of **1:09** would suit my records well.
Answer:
**5:35**
